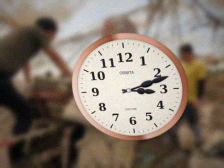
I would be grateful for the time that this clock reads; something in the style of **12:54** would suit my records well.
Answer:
**3:12**
